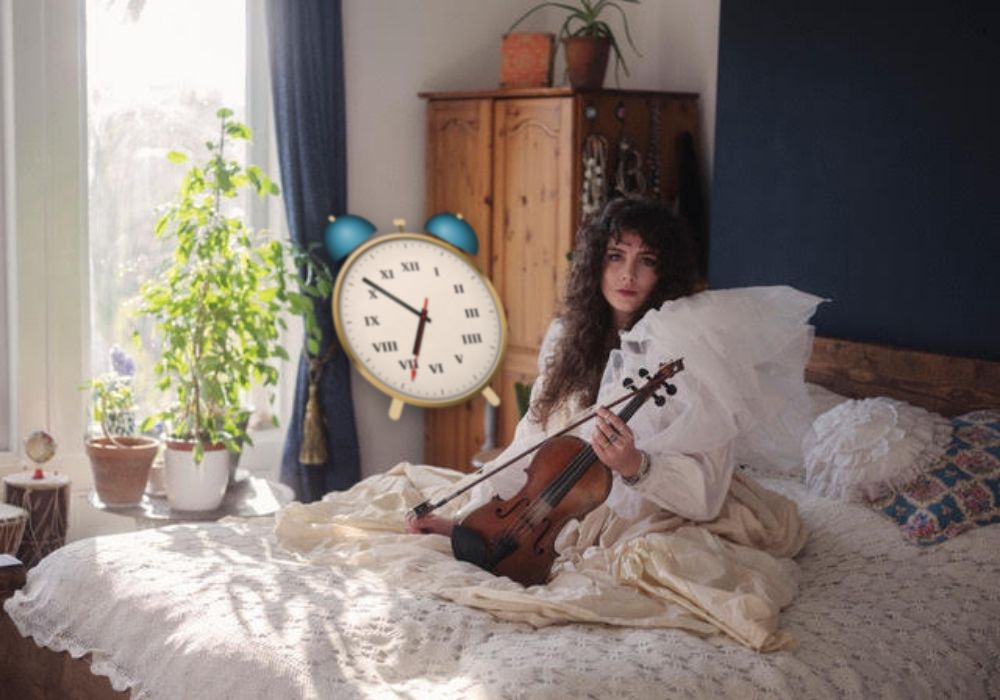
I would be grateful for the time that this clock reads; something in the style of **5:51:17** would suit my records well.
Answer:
**6:51:34**
